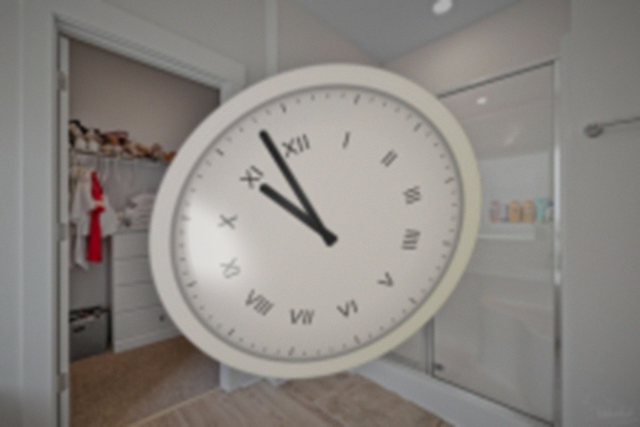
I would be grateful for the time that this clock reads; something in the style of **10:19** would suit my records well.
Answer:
**10:58**
